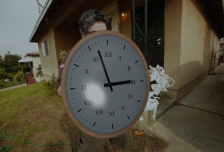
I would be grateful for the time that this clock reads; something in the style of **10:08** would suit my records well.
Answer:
**2:57**
